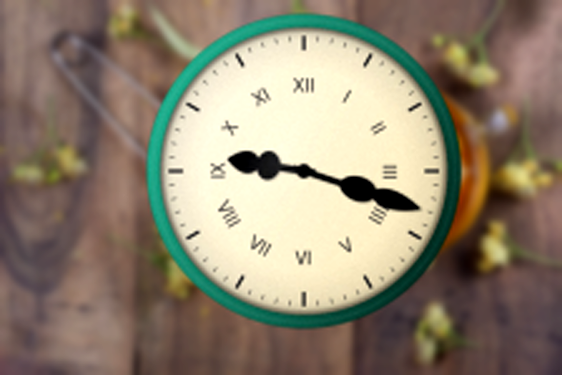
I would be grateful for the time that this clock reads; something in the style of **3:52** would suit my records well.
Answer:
**9:18**
